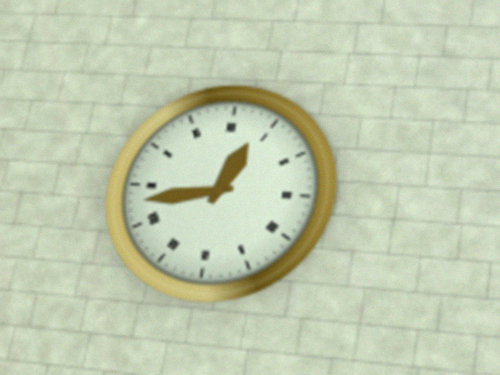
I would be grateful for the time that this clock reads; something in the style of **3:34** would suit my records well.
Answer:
**12:43**
